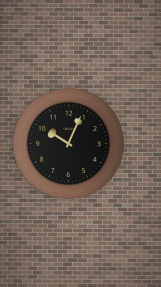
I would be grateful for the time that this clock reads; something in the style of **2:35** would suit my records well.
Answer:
**10:04**
